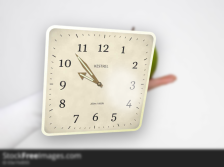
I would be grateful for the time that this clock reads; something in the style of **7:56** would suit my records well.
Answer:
**9:53**
